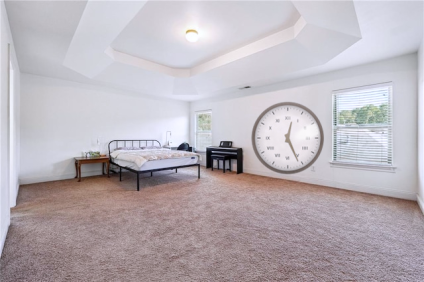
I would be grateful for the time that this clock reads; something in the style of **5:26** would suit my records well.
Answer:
**12:26**
